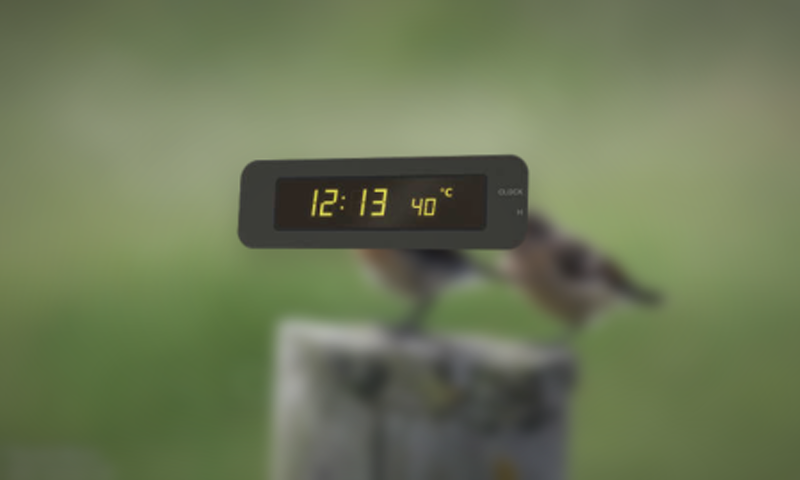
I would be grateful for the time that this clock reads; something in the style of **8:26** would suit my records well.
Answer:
**12:13**
